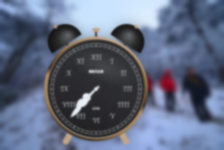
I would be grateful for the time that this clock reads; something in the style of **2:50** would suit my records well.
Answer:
**7:37**
